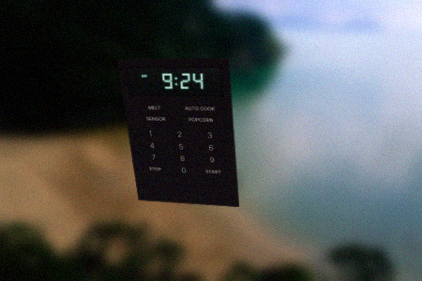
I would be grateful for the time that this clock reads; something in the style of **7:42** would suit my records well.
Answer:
**9:24**
